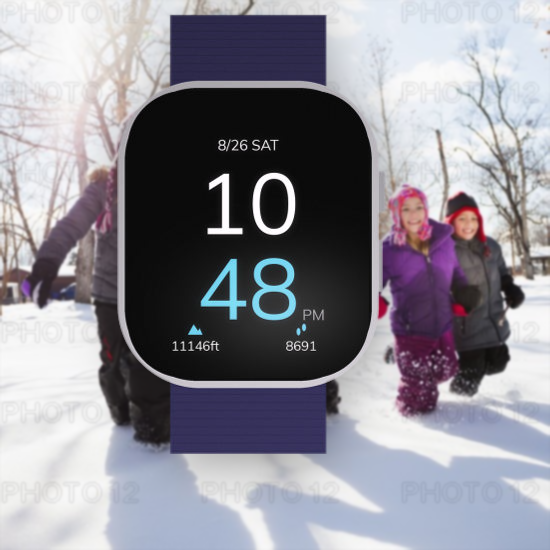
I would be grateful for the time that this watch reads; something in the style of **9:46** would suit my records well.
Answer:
**10:48**
